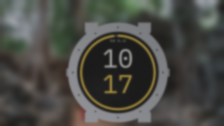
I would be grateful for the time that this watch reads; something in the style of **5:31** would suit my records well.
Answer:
**10:17**
